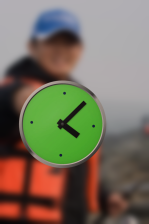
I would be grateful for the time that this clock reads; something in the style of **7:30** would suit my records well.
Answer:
**4:07**
